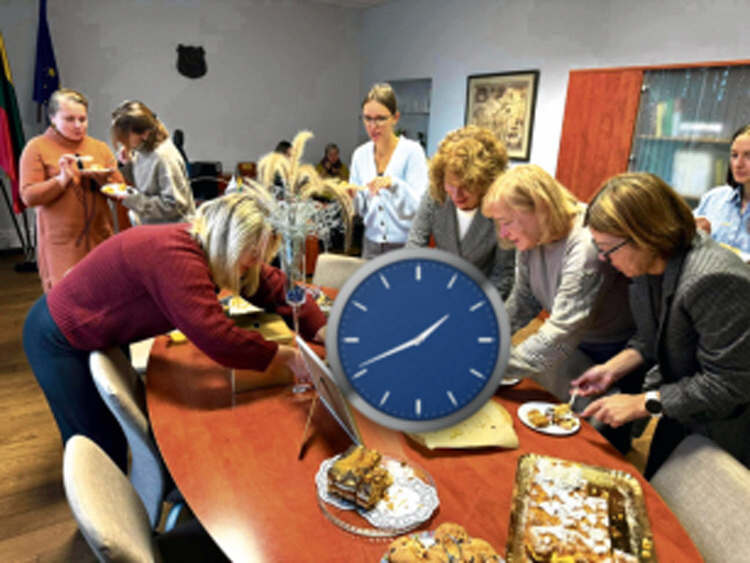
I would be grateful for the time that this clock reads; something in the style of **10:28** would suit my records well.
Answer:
**1:41**
